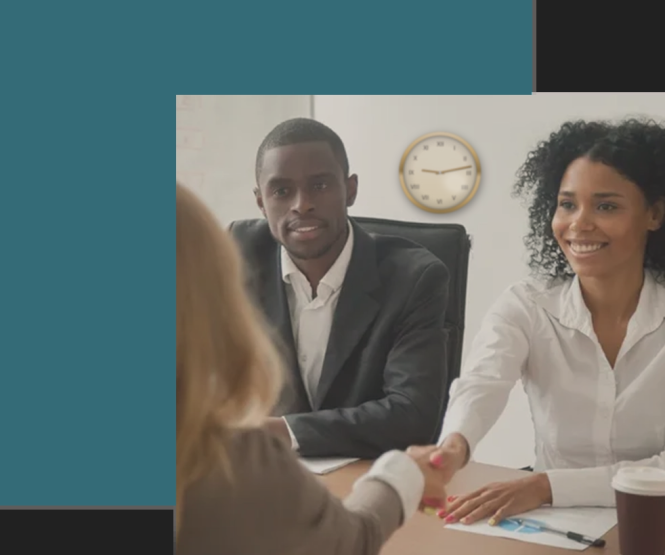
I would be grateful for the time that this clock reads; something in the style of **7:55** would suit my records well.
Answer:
**9:13**
